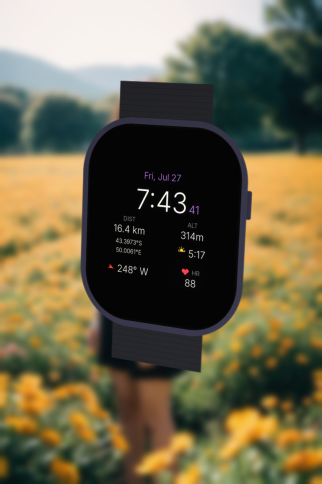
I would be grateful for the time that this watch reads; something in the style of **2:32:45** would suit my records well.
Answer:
**7:43:41**
